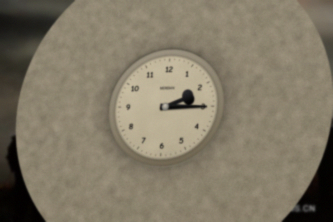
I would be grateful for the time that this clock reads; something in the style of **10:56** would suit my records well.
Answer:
**2:15**
